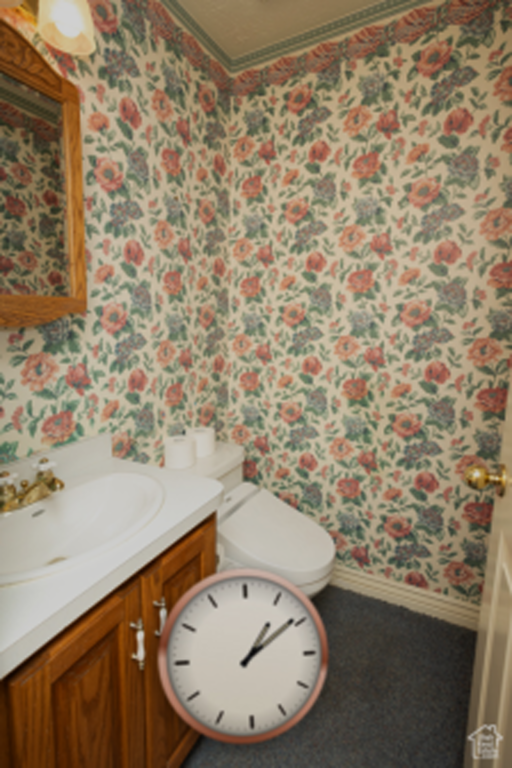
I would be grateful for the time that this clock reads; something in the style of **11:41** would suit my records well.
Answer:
**1:09**
